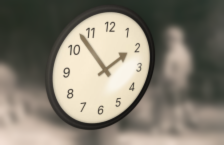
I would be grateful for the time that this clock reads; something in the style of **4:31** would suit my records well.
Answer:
**1:53**
